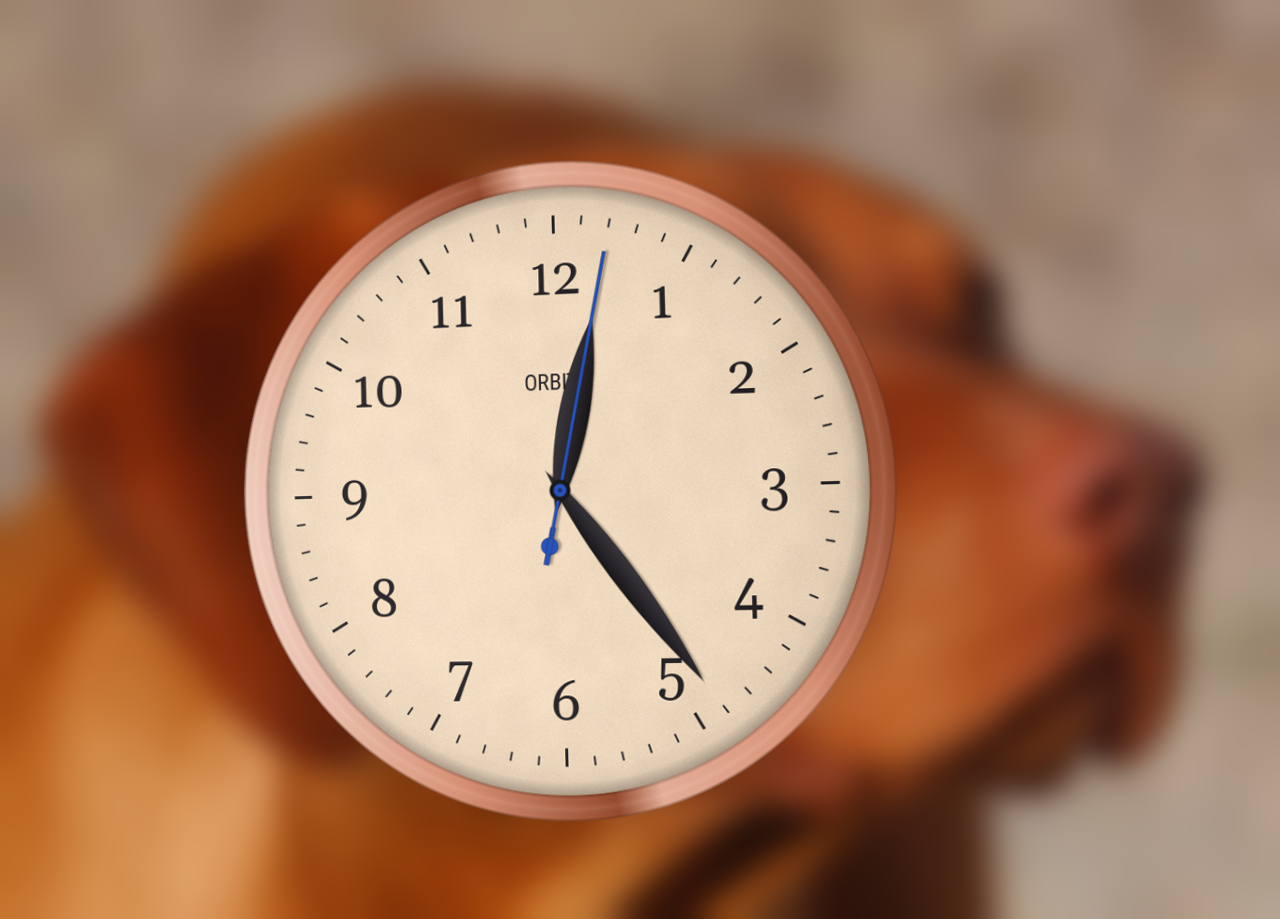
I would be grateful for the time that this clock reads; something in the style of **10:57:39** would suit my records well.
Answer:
**12:24:02**
